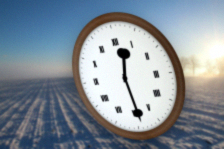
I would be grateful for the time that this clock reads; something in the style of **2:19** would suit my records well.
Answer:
**12:29**
